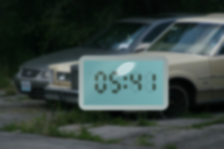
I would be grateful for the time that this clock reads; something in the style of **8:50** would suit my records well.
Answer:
**5:41**
